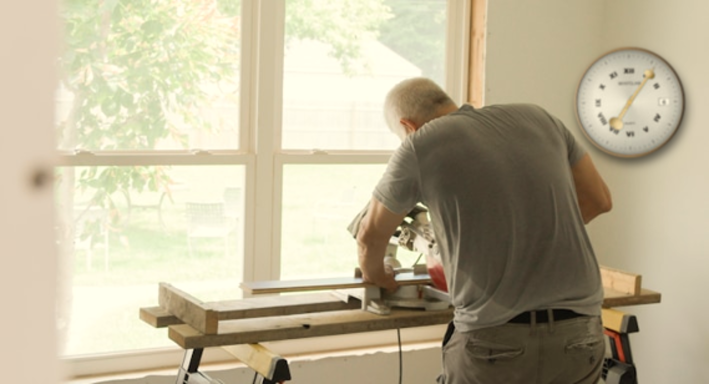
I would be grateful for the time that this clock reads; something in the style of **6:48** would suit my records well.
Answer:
**7:06**
